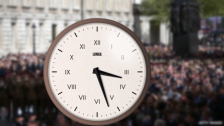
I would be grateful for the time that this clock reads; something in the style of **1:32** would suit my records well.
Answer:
**3:27**
